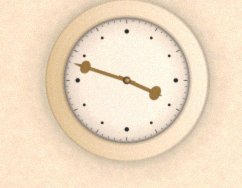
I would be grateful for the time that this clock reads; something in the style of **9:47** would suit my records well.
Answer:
**3:48**
